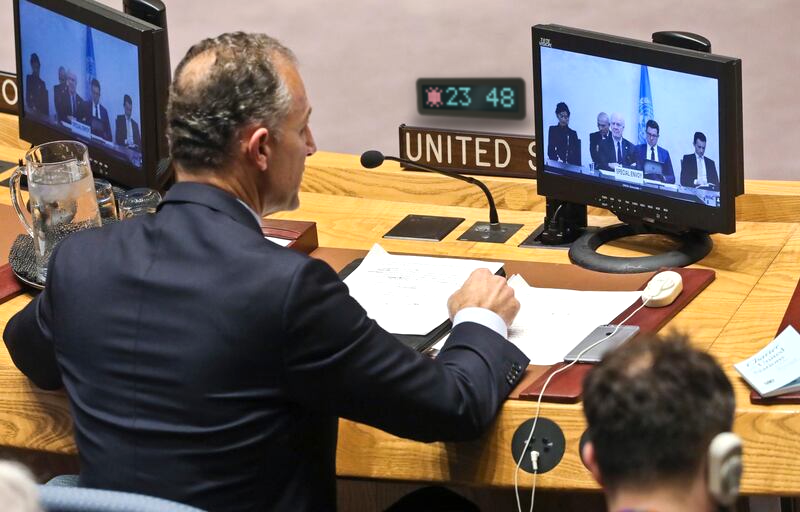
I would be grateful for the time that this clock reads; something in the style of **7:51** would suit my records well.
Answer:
**23:48**
